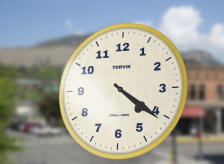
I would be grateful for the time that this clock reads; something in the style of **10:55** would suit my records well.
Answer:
**4:21**
